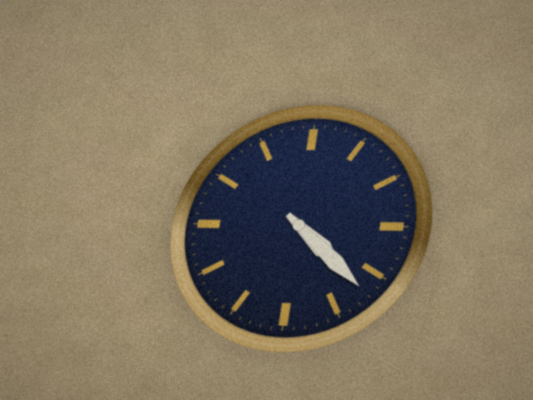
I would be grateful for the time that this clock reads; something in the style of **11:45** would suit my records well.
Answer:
**4:22**
